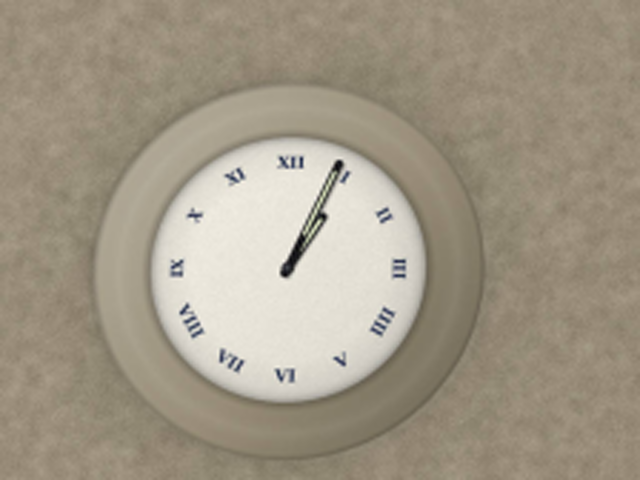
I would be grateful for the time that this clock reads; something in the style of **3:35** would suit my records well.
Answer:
**1:04**
